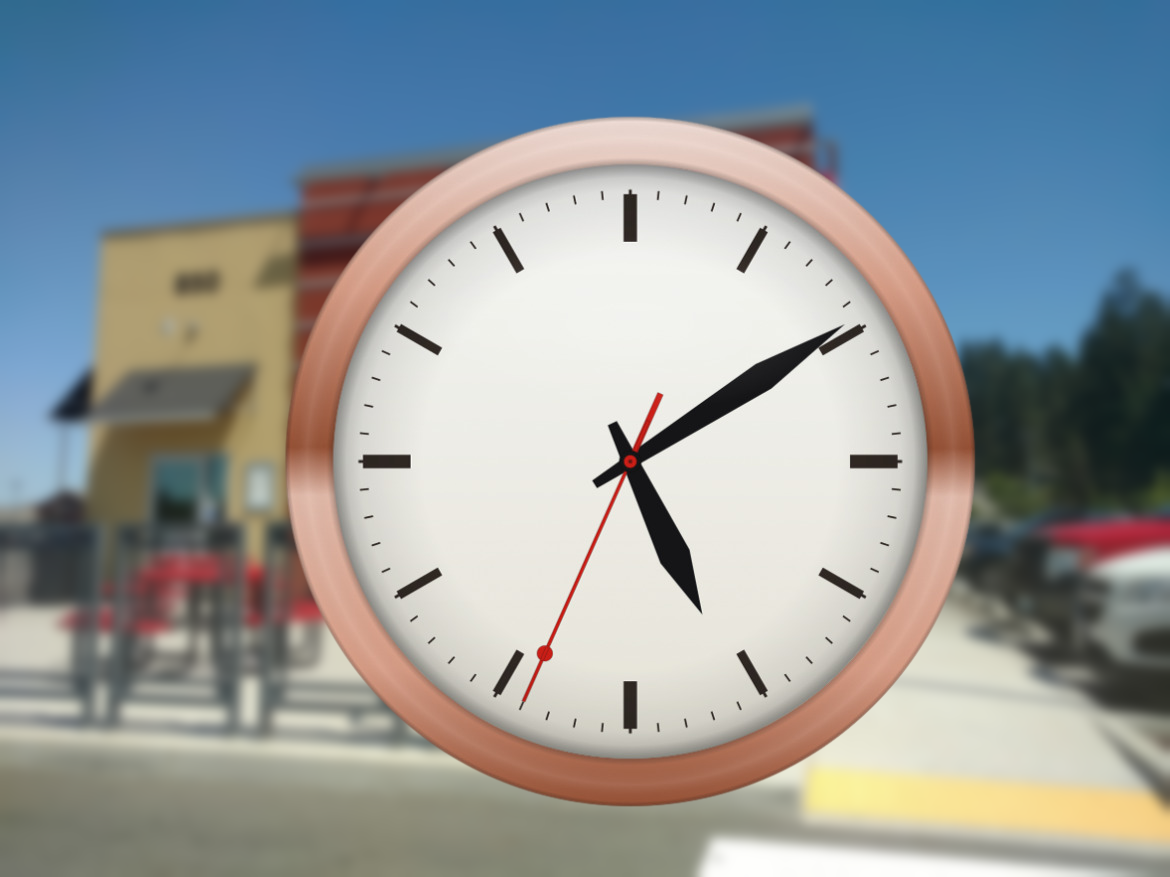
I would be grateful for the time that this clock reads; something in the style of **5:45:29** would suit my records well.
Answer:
**5:09:34**
